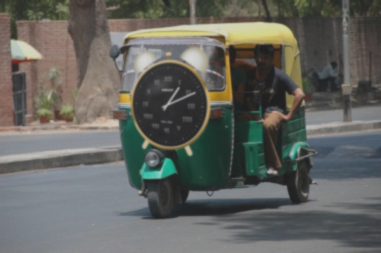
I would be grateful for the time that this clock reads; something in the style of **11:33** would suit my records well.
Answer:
**1:11**
